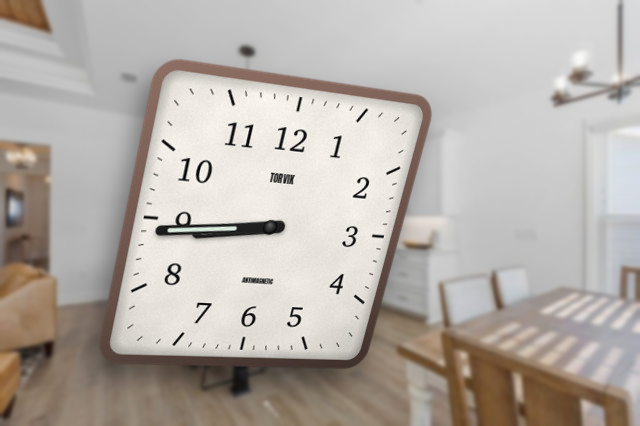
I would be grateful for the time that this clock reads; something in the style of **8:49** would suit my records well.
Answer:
**8:44**
